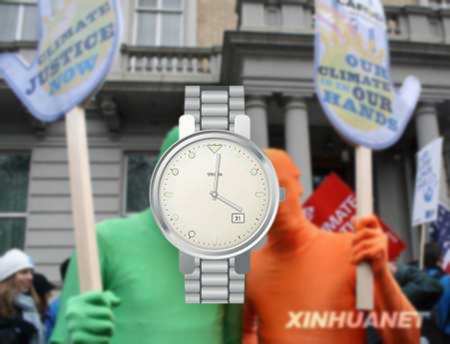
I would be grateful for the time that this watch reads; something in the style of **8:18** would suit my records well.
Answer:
**4:01**
